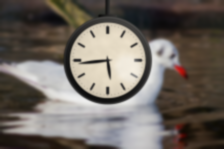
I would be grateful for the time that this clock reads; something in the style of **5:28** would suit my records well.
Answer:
**5:44**
